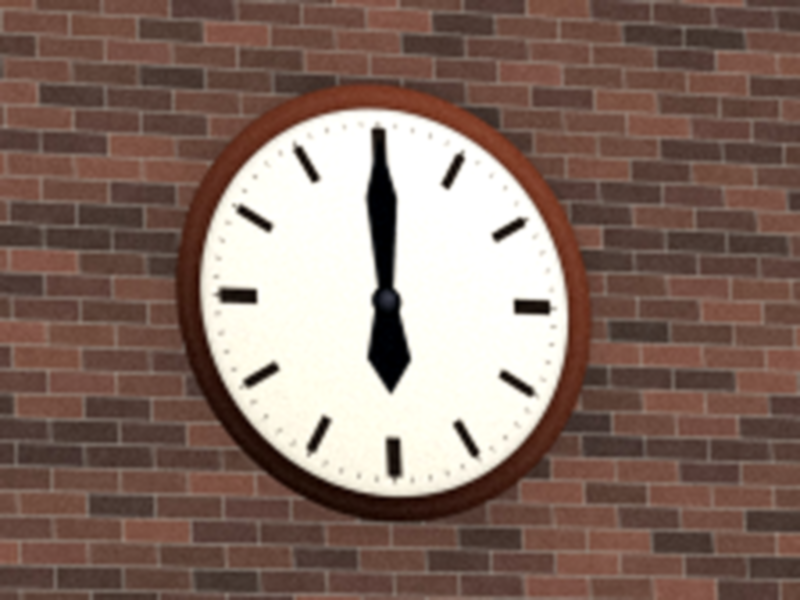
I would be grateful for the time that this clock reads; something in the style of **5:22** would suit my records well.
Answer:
**6:00**
